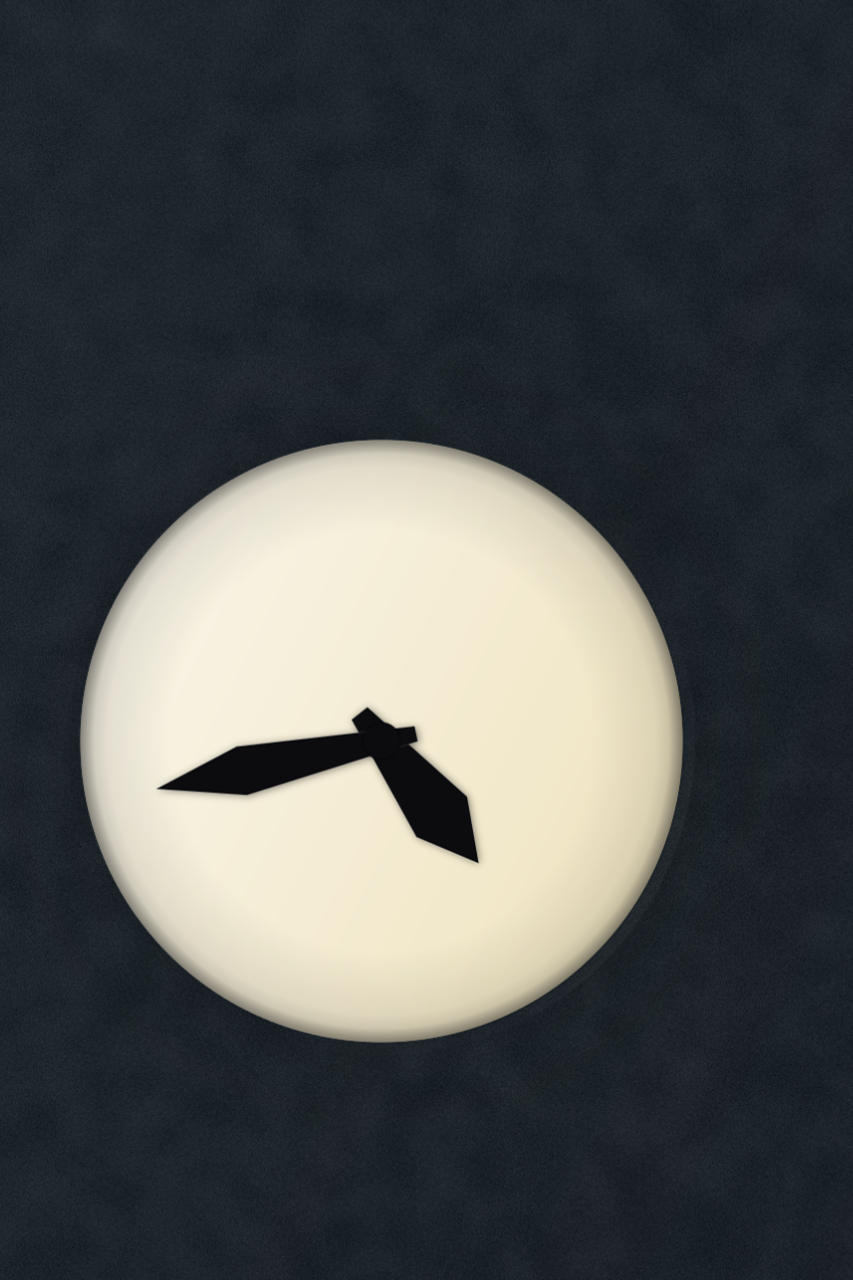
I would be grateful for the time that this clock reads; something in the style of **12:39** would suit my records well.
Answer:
**4:43**
